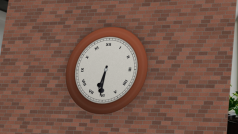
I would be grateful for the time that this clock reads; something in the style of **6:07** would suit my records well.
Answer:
**6:31**
